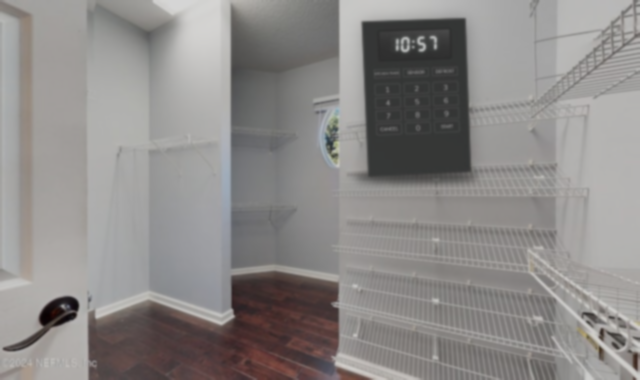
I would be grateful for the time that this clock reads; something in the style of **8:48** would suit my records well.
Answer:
**10:57**
